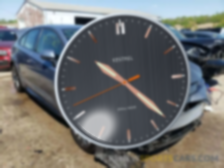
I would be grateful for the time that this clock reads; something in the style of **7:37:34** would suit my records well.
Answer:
**10:22:42**
